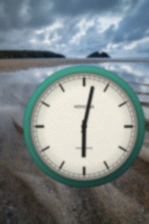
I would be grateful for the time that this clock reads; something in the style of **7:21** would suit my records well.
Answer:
**6:02**
